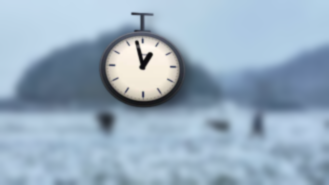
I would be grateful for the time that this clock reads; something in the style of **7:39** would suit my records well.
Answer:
**12:58**
